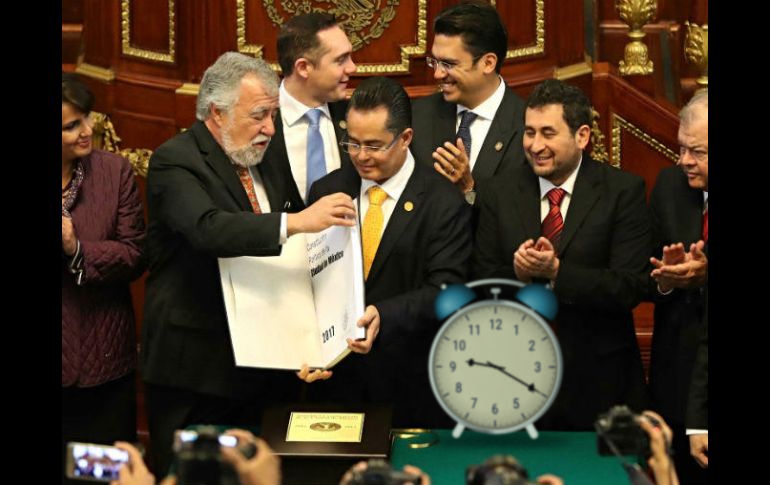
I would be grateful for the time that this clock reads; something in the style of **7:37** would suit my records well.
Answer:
**9:20**
